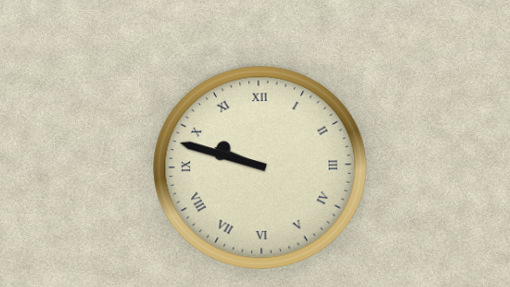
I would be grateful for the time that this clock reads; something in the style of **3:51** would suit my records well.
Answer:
**9:48**
